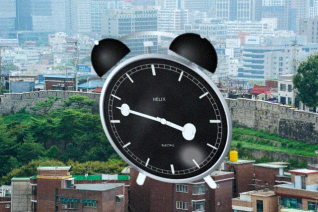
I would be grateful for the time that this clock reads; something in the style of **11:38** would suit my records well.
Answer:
**3:48**
